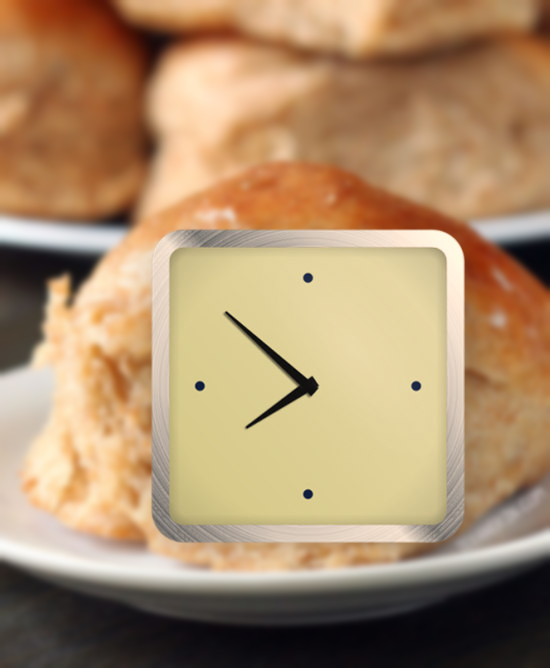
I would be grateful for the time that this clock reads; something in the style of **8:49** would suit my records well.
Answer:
**7:52**
